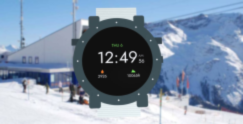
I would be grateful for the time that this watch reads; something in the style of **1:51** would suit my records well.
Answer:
**12:49**
